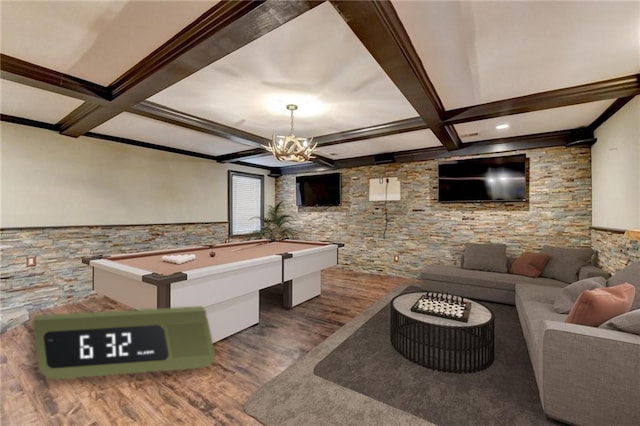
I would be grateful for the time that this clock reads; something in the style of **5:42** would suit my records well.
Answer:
**6:32**
